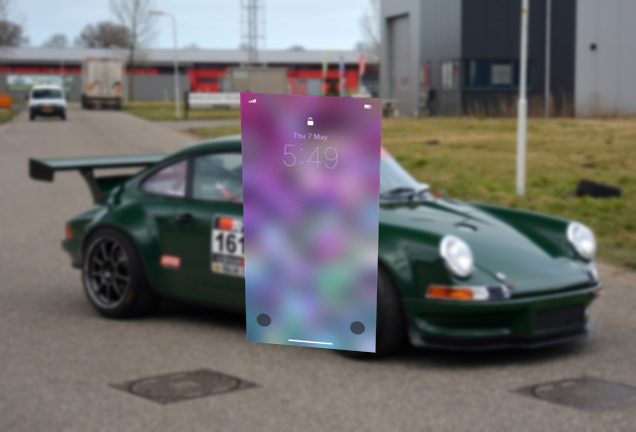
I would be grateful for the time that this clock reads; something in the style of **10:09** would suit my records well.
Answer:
**5:49**
